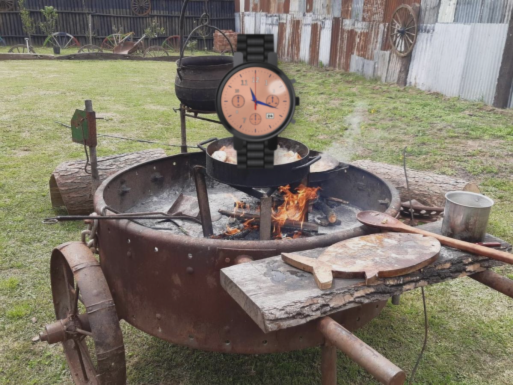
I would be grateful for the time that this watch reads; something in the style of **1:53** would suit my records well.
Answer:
**11:18**
